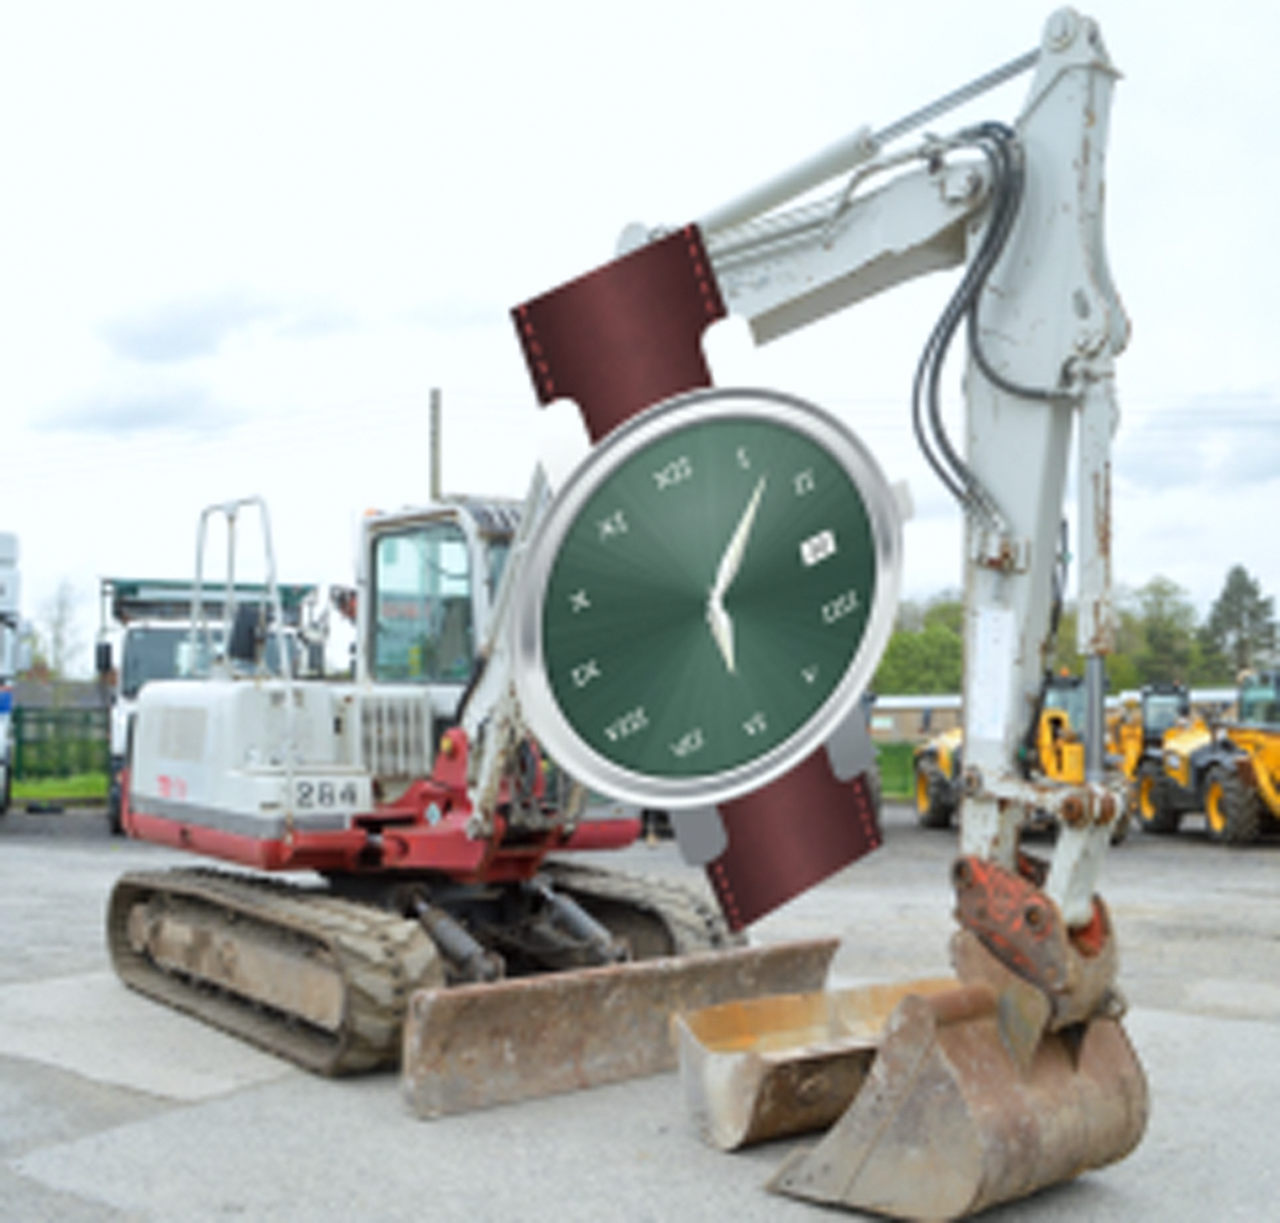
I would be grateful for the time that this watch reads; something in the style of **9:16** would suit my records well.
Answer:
**6:07**
